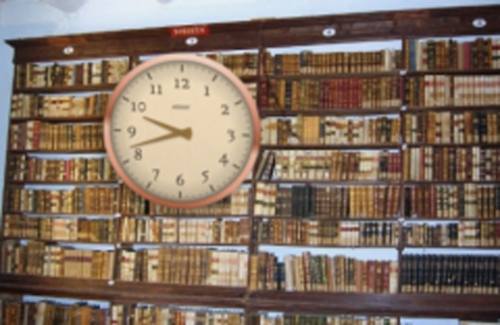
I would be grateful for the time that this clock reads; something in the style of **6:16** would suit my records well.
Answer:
**9:42**
